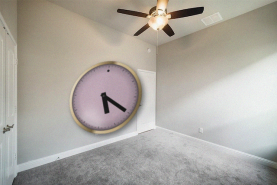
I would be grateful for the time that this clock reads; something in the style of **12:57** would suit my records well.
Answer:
**5:20**
